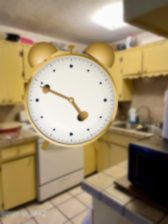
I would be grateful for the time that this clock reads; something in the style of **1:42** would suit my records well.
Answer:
**4:49**
